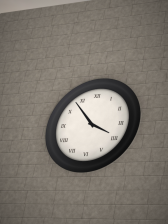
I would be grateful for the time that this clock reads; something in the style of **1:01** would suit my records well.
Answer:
**3:53**
